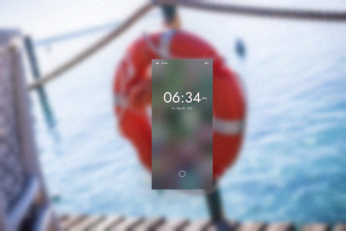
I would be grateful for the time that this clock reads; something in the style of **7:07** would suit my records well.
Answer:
**6:34**
